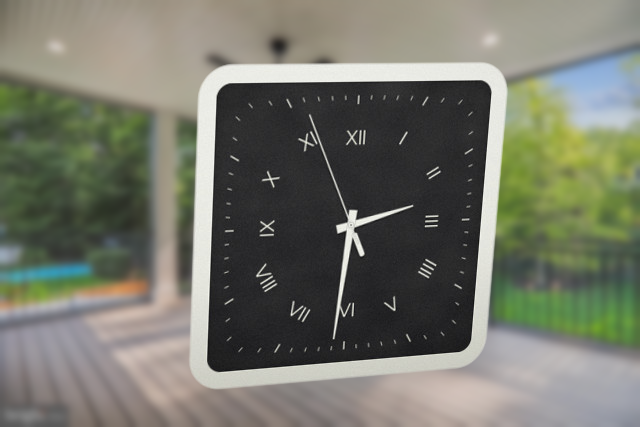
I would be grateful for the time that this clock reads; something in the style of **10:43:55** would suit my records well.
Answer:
**2:30:56**
